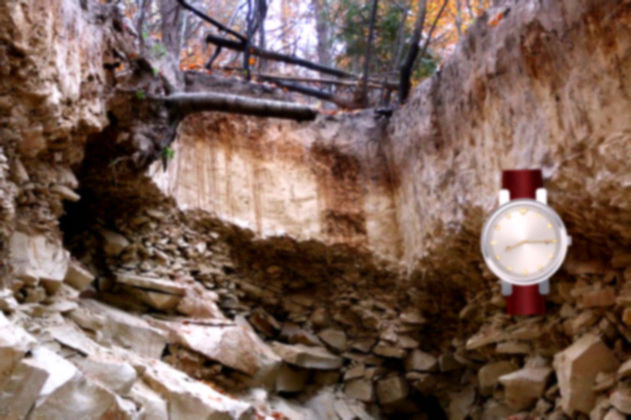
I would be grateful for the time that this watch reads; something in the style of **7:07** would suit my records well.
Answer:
**8:15**
